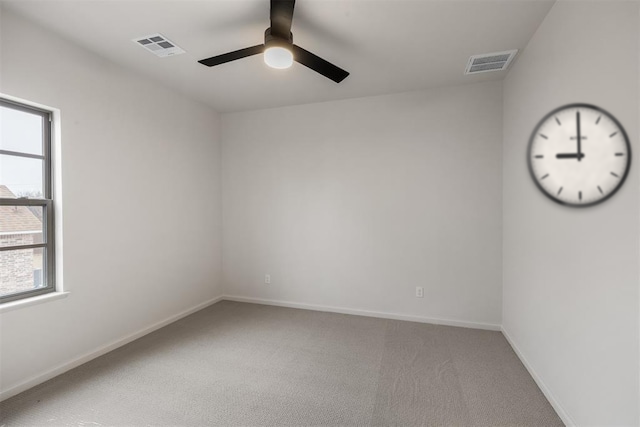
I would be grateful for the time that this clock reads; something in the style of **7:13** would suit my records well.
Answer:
**9:00**
